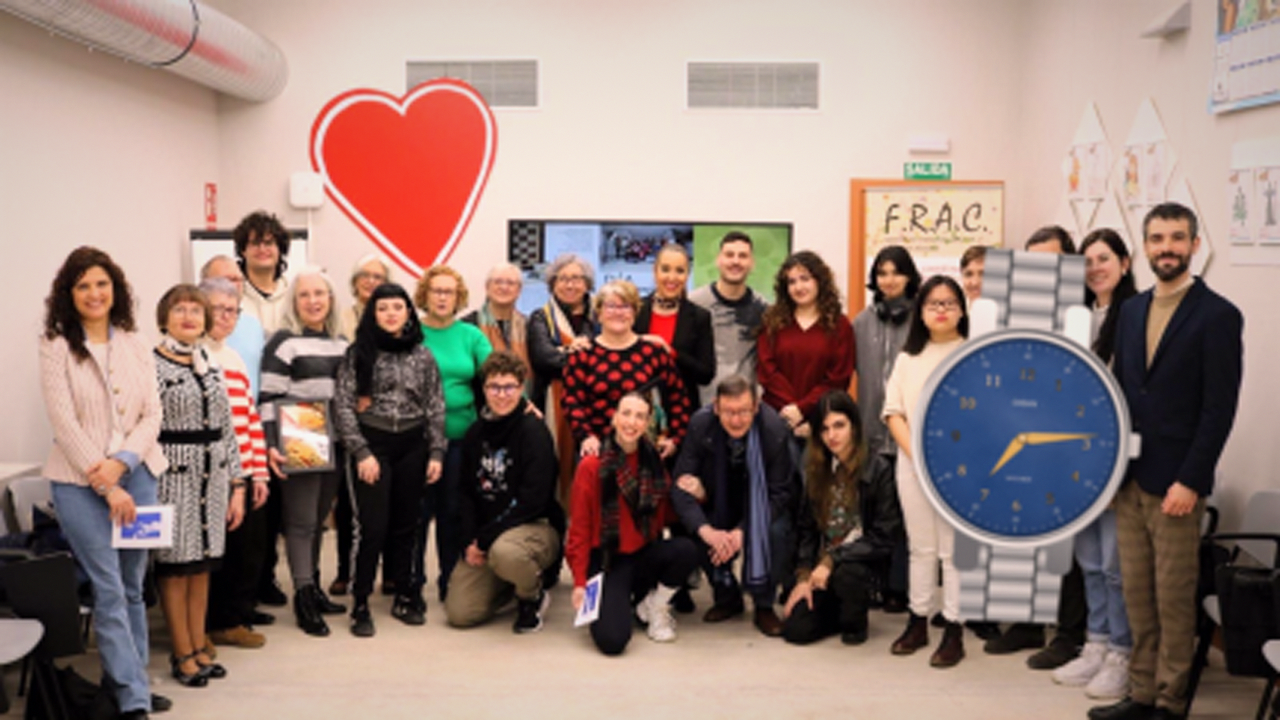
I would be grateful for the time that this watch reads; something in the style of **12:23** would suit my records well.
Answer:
**7:14**
